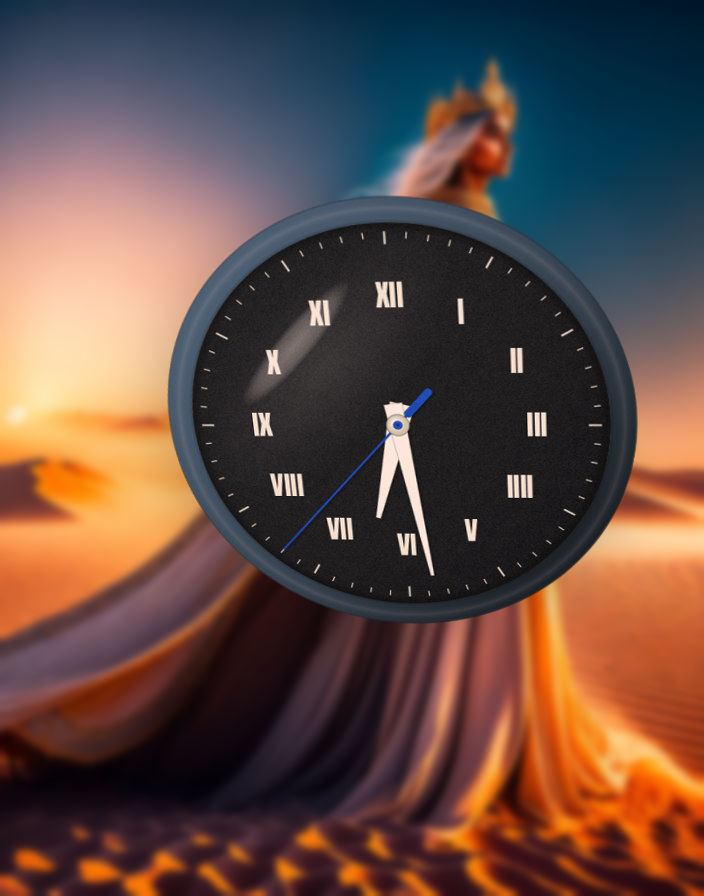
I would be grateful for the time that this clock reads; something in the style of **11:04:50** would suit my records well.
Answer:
**6:28:37**
